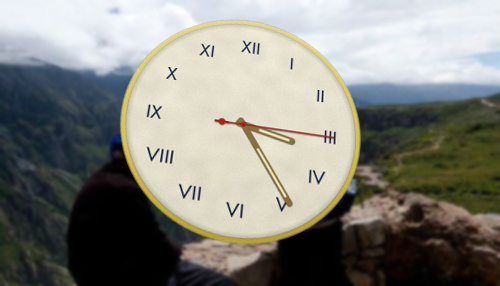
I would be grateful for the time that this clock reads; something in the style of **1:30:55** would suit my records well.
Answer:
**3:24:15**
